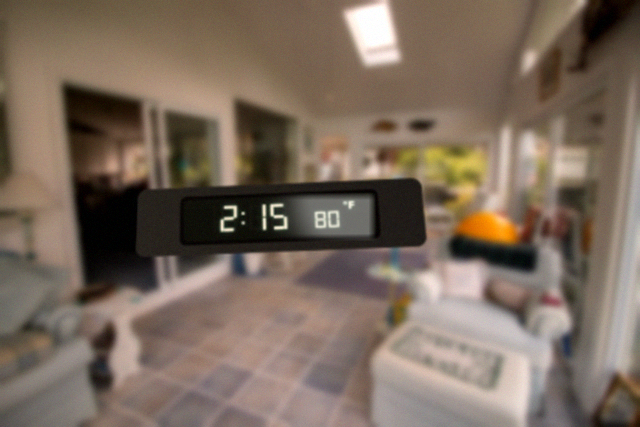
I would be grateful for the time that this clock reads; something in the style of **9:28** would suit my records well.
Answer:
**2:15**
